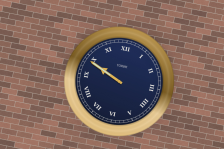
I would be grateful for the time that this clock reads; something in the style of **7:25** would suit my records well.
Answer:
**9:49**
